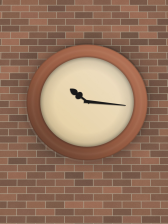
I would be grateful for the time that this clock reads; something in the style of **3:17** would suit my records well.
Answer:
**10:16**
